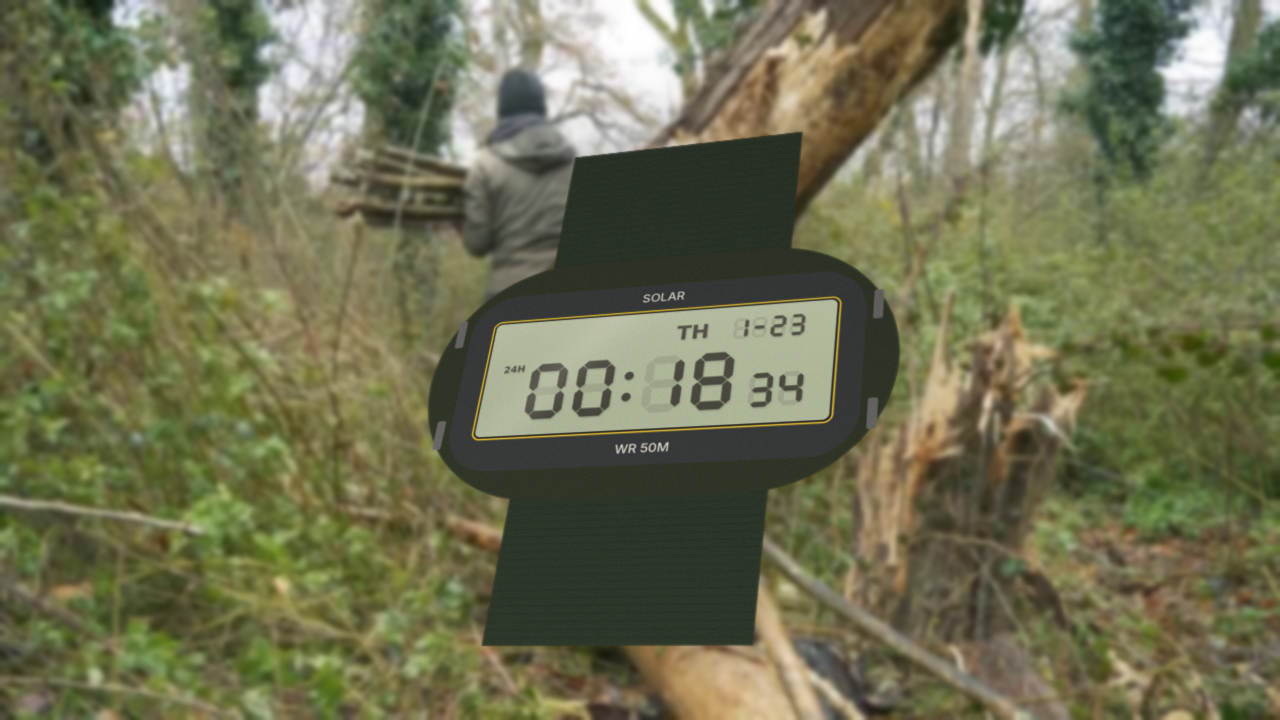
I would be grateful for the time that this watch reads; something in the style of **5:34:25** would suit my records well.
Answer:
**0:18:34**
